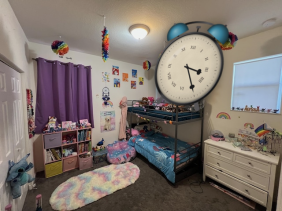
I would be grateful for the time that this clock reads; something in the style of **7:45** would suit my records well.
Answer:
**3:25**
